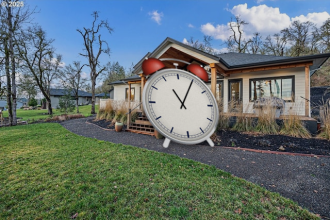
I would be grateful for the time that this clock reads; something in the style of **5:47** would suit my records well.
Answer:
**11:05**
